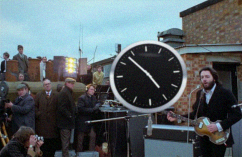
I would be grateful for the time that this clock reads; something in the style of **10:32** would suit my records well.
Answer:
**4:53**
